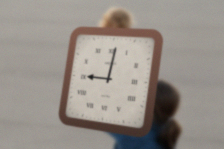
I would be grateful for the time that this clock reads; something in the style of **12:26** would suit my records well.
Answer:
**9:01**
